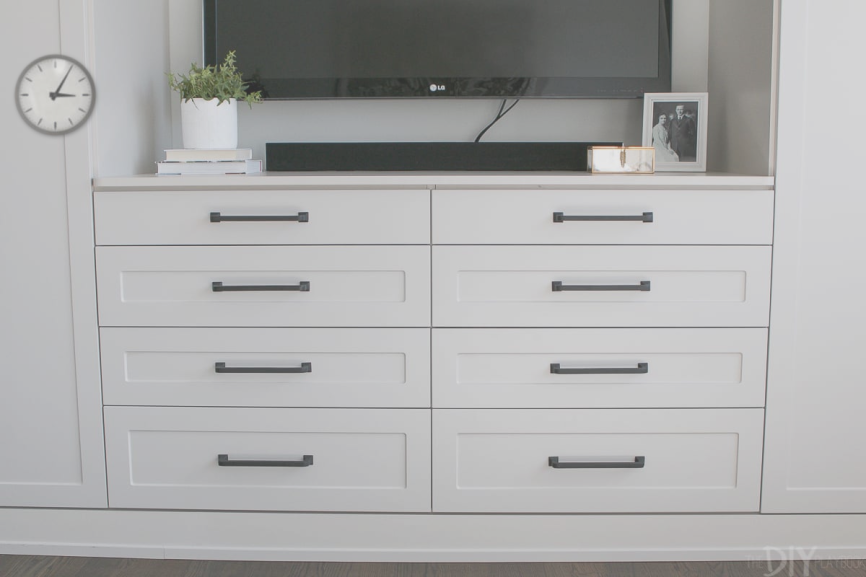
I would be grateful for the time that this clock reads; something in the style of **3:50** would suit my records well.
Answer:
**3:05**
